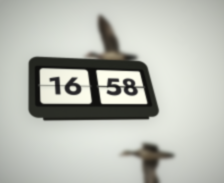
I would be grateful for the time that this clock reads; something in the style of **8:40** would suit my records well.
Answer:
**16:58**
